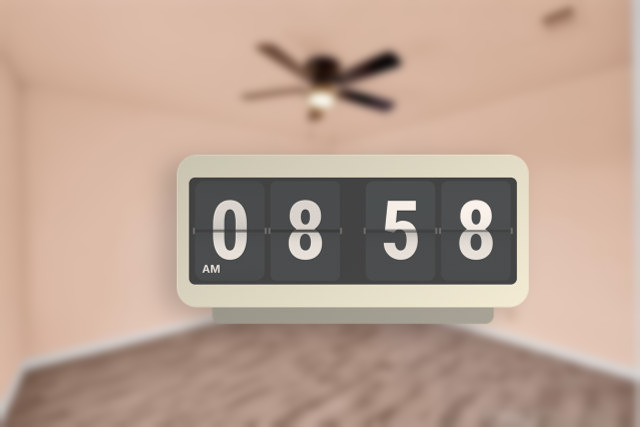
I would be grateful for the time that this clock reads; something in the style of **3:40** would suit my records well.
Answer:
**8:58**
